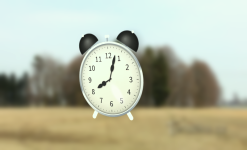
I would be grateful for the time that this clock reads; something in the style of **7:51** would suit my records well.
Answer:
**8:03**
